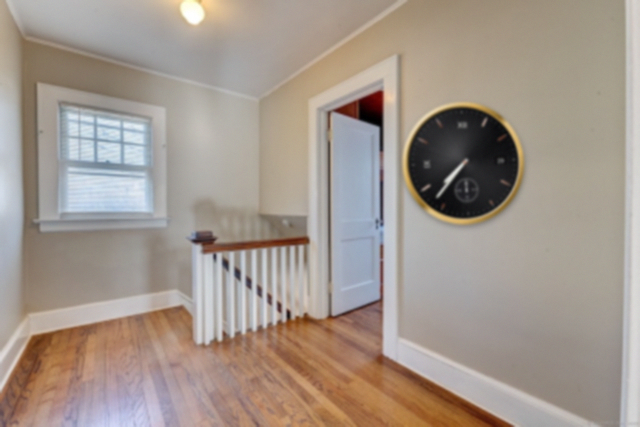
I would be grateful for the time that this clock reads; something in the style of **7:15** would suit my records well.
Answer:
**7:37**
